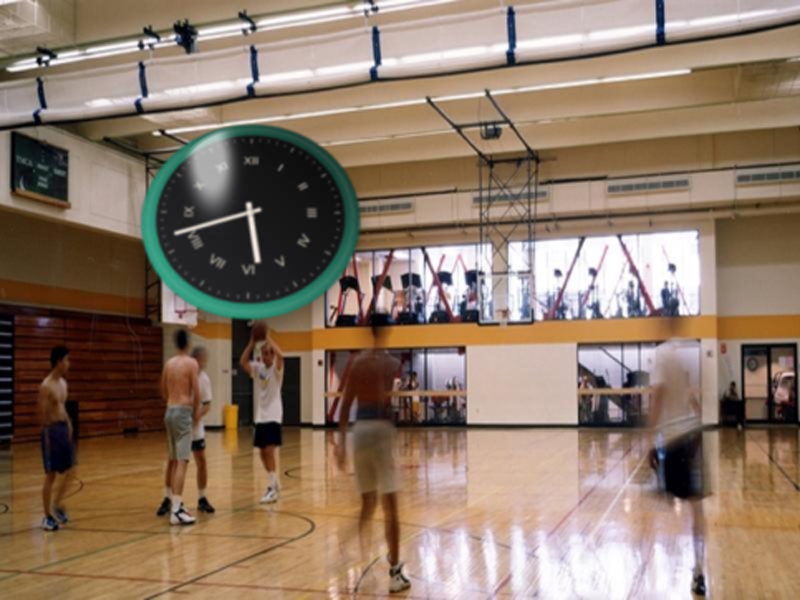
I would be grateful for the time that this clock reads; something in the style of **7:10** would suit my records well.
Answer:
**5:42**
